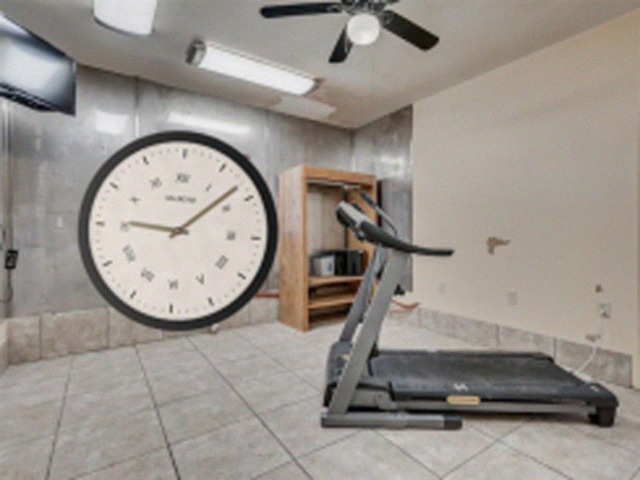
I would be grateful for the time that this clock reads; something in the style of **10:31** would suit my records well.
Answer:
**9:08**
